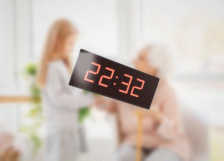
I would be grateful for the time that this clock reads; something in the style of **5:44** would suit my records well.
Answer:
**22:32**
